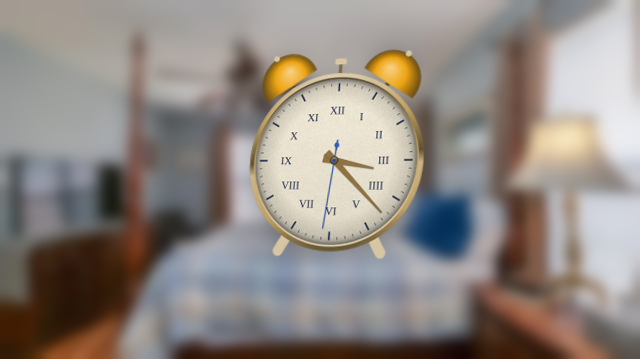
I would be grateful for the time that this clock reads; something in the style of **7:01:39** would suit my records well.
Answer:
**3:22:31**
